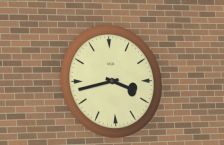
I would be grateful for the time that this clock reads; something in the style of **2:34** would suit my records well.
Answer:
**3:43**
